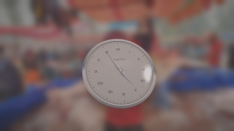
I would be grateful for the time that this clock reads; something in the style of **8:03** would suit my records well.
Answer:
**4:55**
